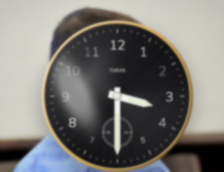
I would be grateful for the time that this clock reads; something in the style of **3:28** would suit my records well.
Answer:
**3:30**
